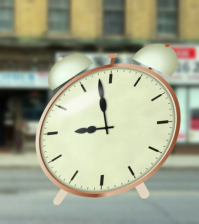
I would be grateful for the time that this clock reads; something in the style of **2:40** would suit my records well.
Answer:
**8:58**
